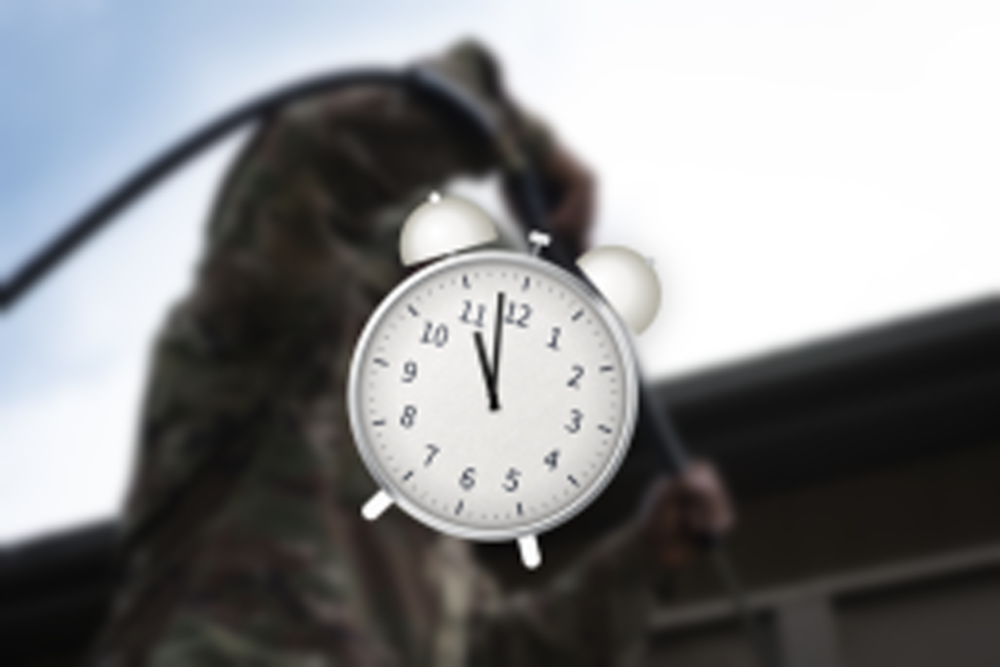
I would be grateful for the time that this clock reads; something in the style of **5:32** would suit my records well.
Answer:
**10:58**
